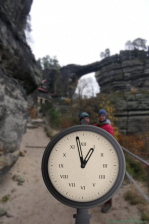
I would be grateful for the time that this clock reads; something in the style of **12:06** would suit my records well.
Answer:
**12:58**
